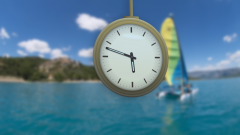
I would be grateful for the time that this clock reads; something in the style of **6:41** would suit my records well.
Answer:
**5:48**
